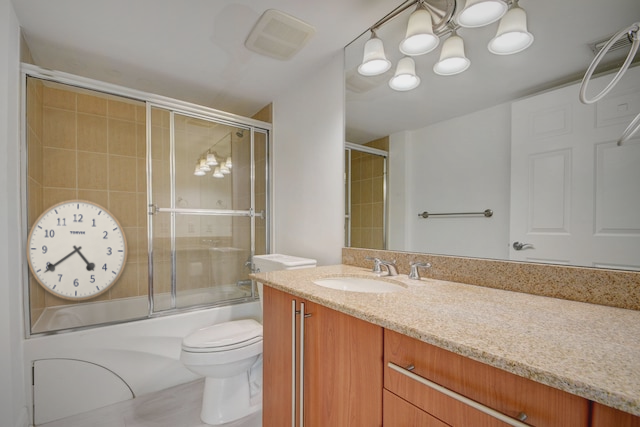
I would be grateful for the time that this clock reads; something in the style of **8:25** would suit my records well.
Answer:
**4:39**
